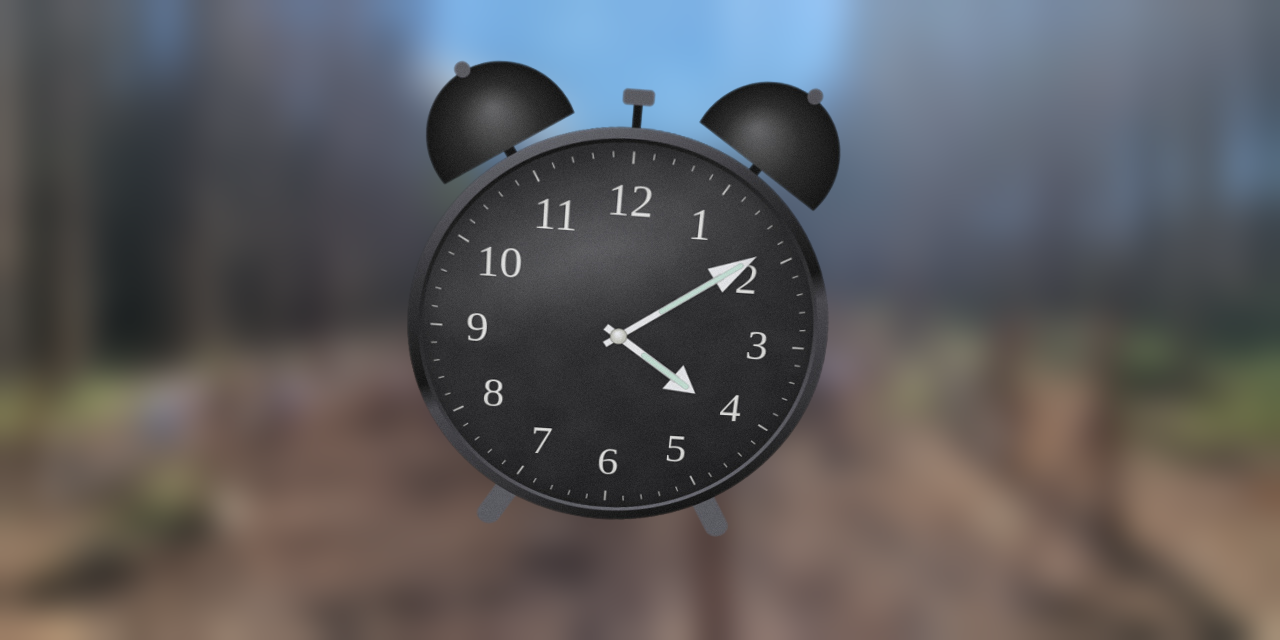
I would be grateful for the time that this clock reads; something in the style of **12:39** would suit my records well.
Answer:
**4:09**
